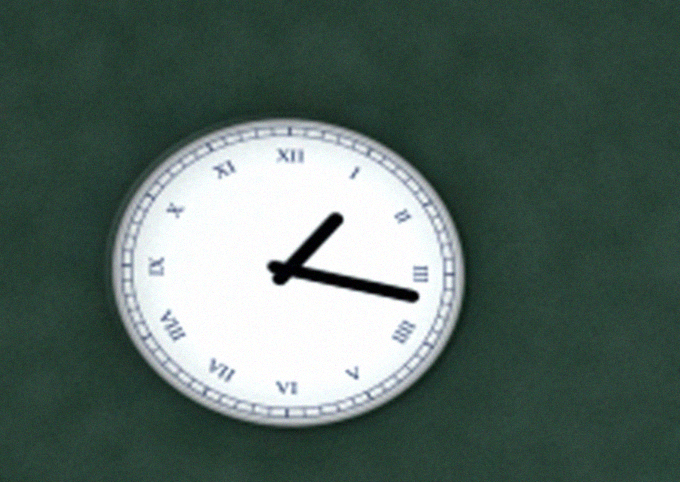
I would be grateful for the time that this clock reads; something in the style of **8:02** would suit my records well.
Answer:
**1:17**
